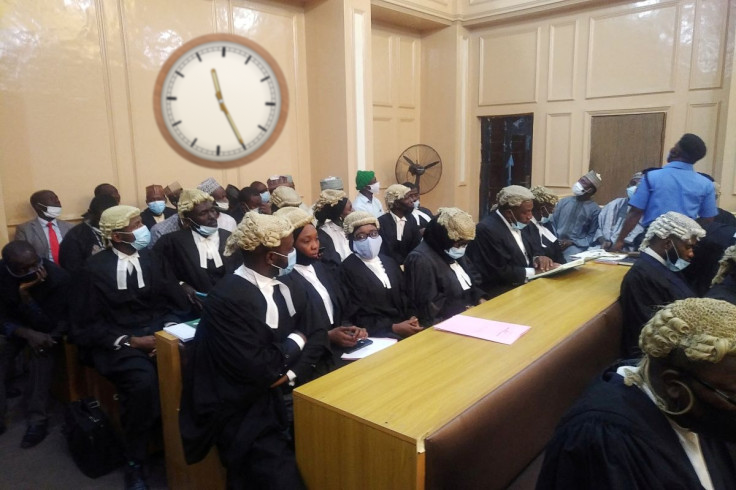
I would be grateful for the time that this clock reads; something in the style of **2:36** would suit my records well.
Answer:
**11:25**
